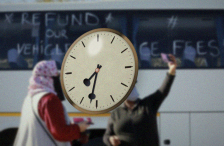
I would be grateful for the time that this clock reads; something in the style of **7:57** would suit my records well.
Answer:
**7:32**
